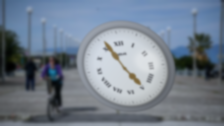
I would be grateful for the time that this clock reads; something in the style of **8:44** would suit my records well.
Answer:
**4:56**
